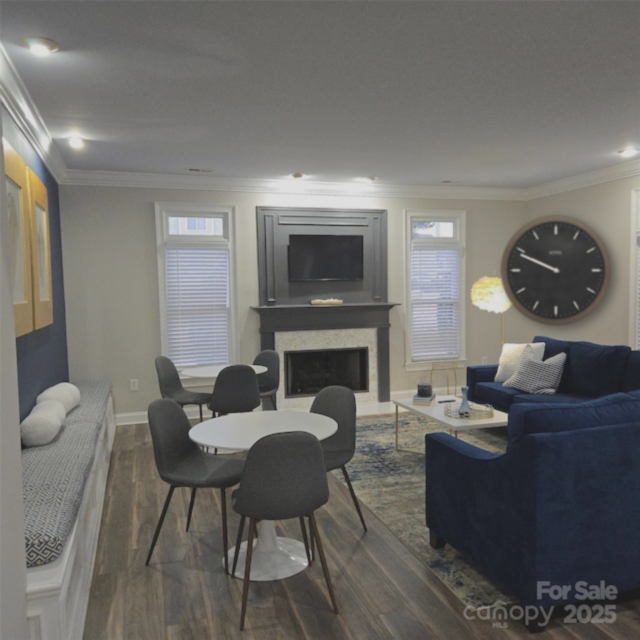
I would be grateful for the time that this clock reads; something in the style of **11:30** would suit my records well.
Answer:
**9:49**
